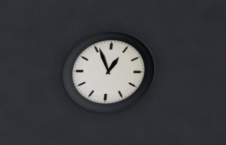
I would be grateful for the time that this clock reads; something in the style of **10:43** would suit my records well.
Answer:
**12:56**
